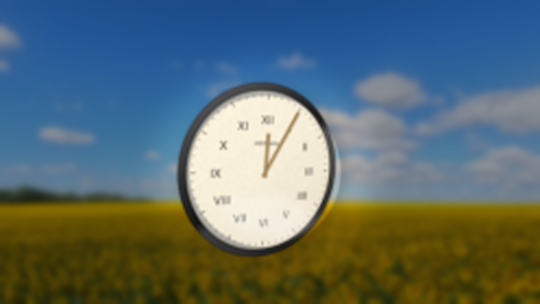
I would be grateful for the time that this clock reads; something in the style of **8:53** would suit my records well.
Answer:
**12:05**
